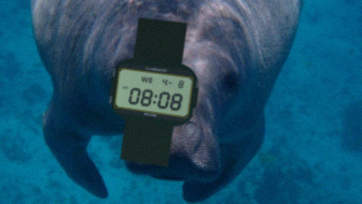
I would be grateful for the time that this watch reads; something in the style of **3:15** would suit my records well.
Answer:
**8:08**
